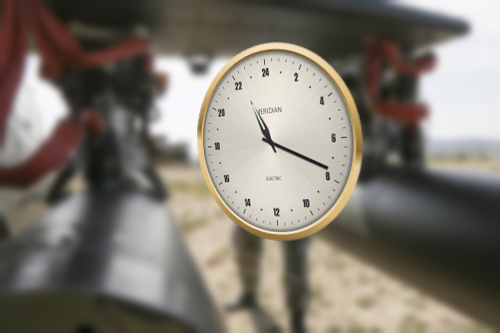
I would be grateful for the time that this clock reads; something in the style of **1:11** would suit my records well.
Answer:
**22:19**
